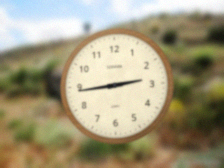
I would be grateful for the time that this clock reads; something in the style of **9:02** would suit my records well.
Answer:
**2:44**
